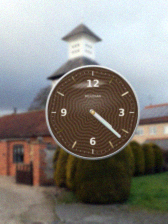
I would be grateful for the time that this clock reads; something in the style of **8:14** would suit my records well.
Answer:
**4:22**
